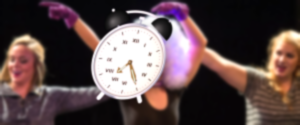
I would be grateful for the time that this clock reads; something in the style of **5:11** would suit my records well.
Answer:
**7:25**
